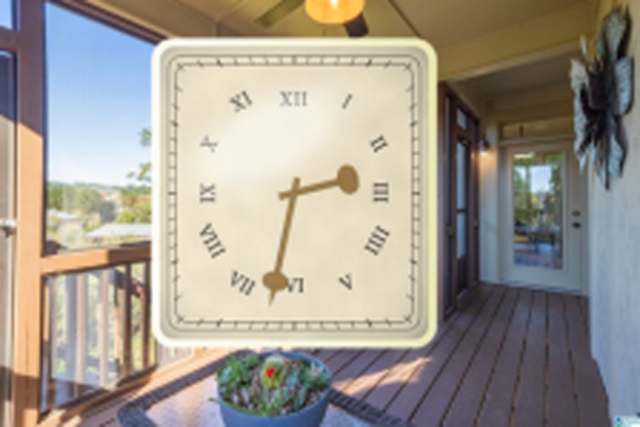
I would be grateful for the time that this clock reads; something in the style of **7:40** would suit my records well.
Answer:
**2:32**
